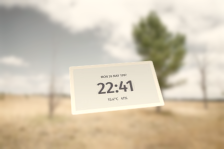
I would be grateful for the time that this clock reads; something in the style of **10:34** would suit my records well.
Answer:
**22:41**
